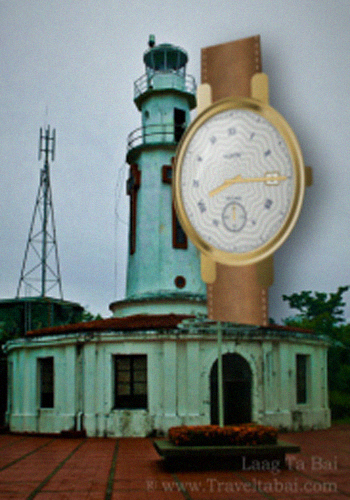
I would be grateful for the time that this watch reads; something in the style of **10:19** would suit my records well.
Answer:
**8:15**
